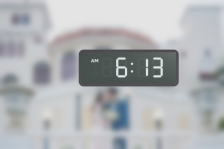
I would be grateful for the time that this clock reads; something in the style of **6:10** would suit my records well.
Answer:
**6:13**
